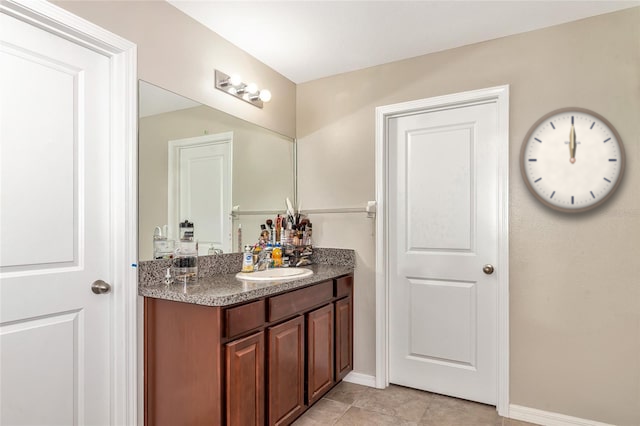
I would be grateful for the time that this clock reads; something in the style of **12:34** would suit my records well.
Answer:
**12:00**
